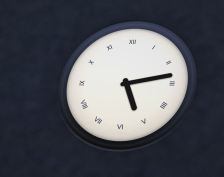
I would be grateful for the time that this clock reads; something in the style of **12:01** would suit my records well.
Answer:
**5:13**
